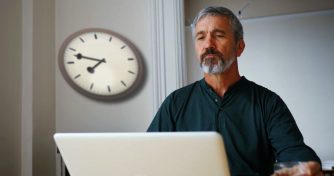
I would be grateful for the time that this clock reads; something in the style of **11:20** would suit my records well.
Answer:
**7:48**
